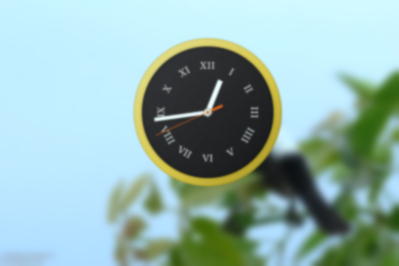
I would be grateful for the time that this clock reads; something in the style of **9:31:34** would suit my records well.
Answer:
**12:43:41**
